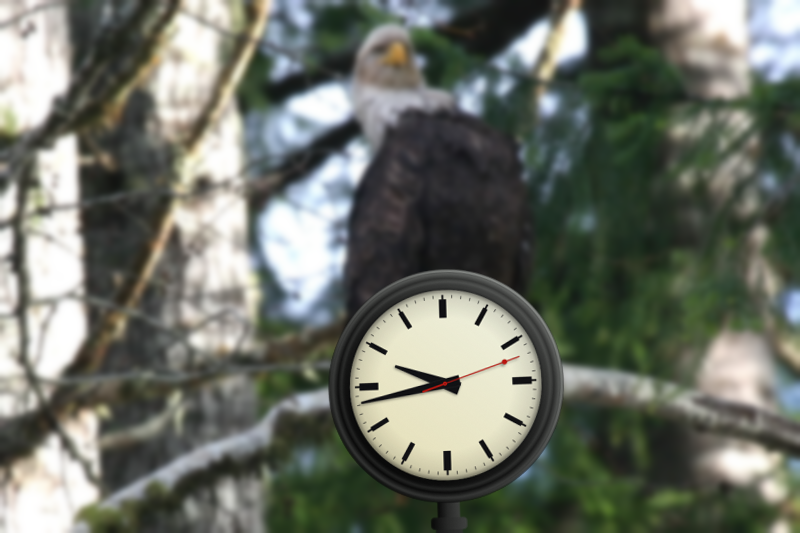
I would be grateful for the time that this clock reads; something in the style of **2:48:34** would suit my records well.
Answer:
**9:43:12**
